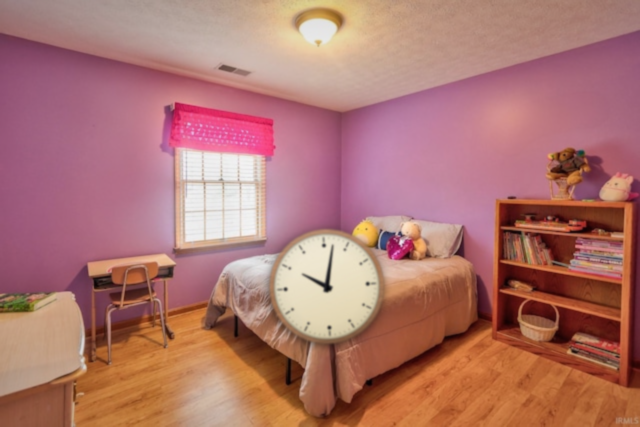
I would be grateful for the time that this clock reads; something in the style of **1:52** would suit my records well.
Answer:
**10:02**
